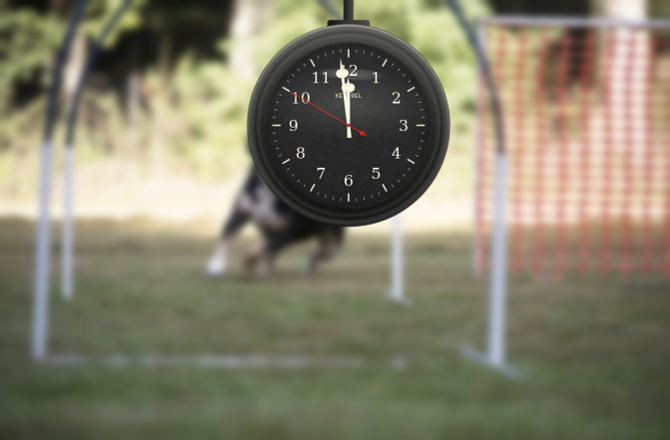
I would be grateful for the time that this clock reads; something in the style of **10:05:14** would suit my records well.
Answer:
**11:58:50**
